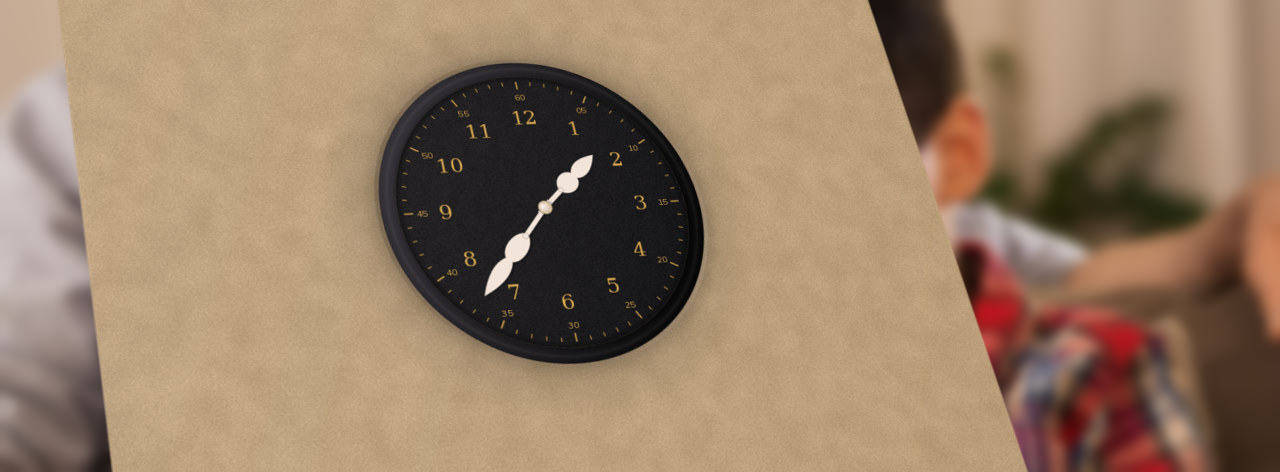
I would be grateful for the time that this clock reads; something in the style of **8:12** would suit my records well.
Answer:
**1:37**
